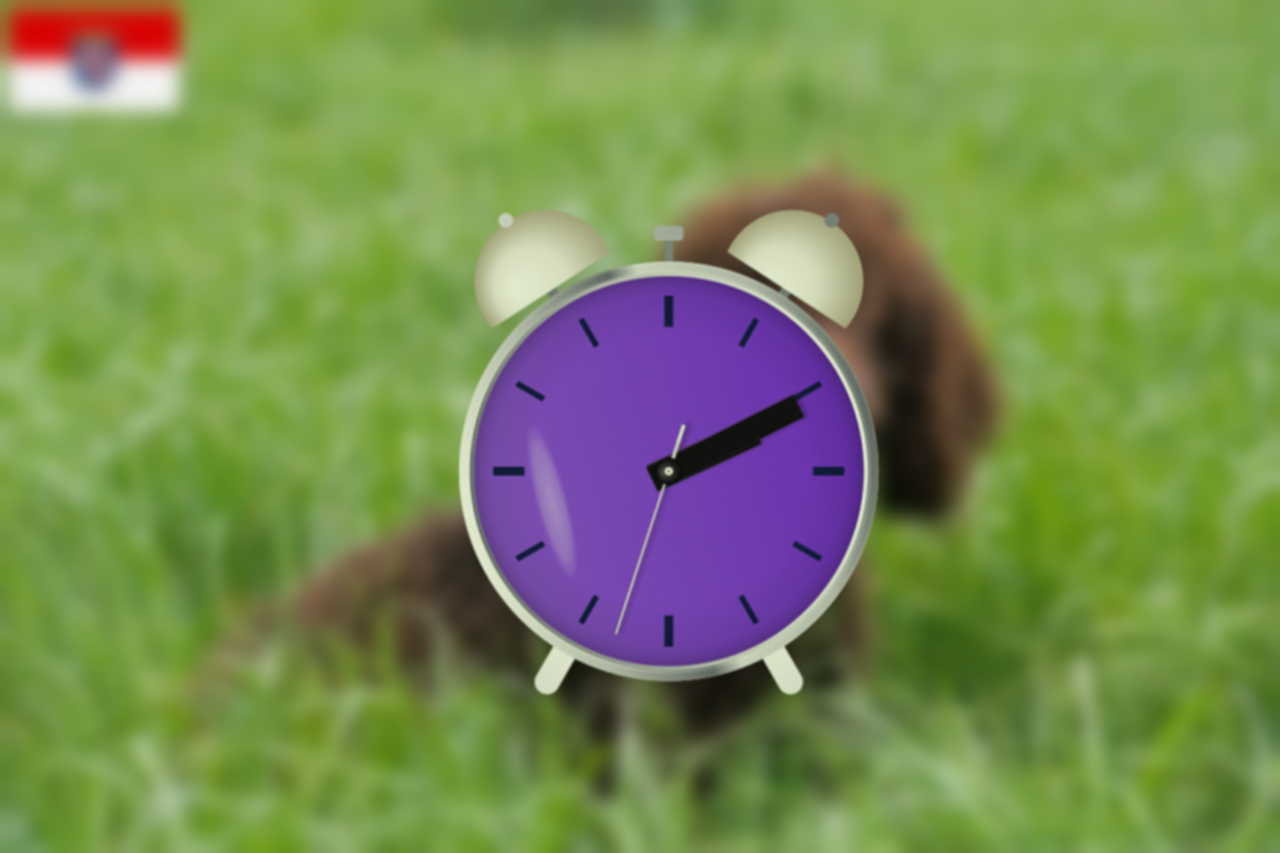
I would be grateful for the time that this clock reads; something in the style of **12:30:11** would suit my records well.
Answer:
**2:10:33**
